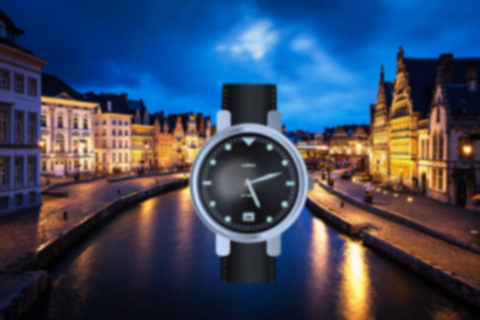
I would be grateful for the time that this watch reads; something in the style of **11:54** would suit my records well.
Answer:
**5:12**
